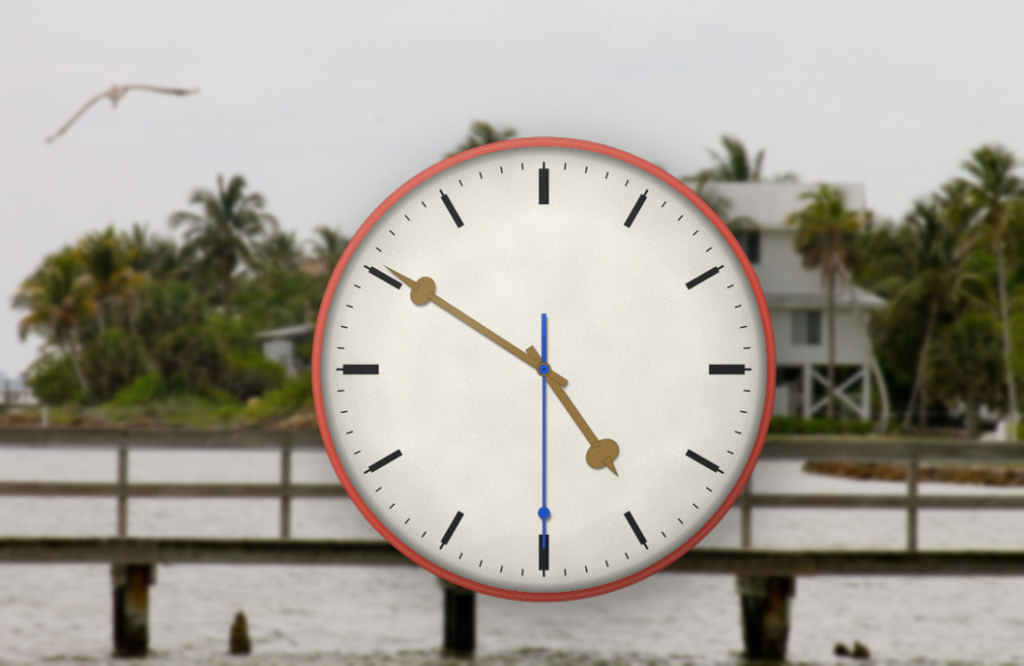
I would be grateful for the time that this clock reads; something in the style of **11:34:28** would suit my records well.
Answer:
**4:50:30**
